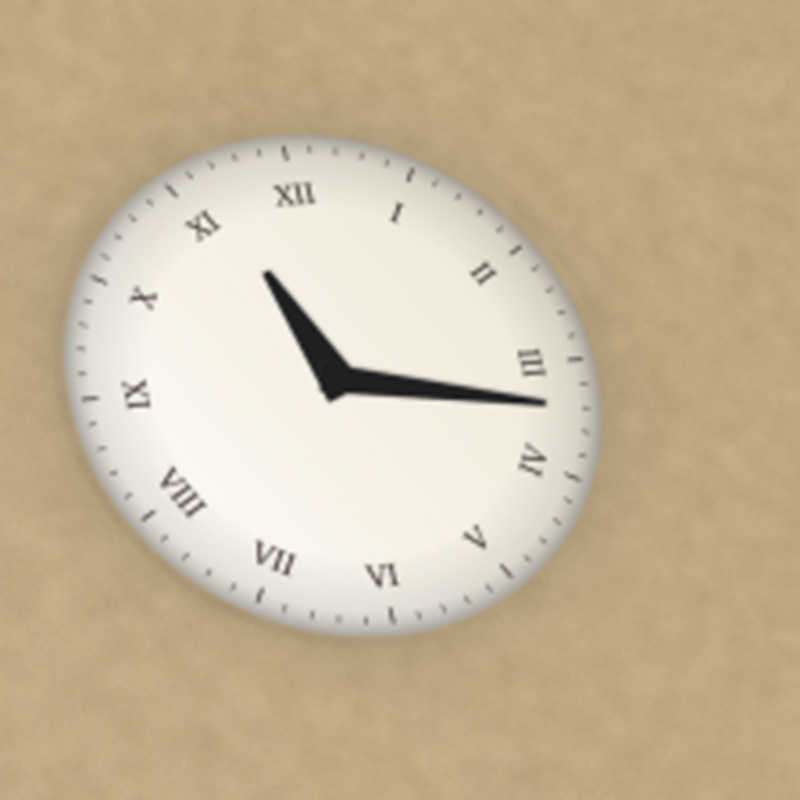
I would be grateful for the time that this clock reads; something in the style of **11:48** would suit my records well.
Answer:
**11:17**
